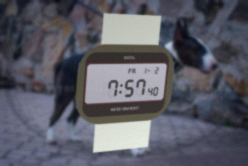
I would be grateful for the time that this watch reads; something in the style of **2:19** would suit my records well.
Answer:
**7:57**
